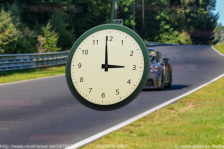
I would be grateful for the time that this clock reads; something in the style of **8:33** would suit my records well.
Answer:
**2:59**
